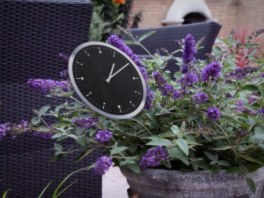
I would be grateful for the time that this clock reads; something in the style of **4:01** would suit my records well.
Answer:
**1:10**
